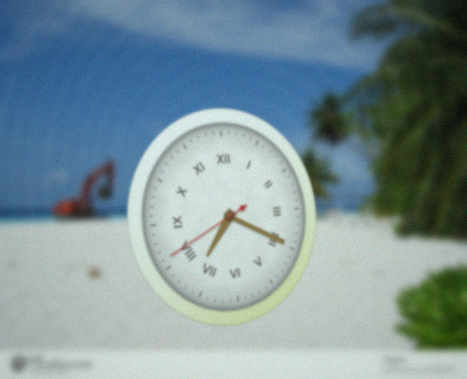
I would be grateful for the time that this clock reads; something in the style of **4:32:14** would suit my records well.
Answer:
**7:19:41**
